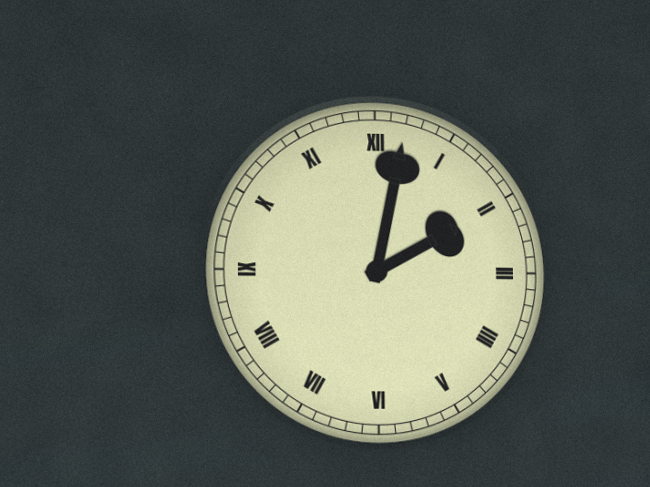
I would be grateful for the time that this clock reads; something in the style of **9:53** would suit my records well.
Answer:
**2:02**
